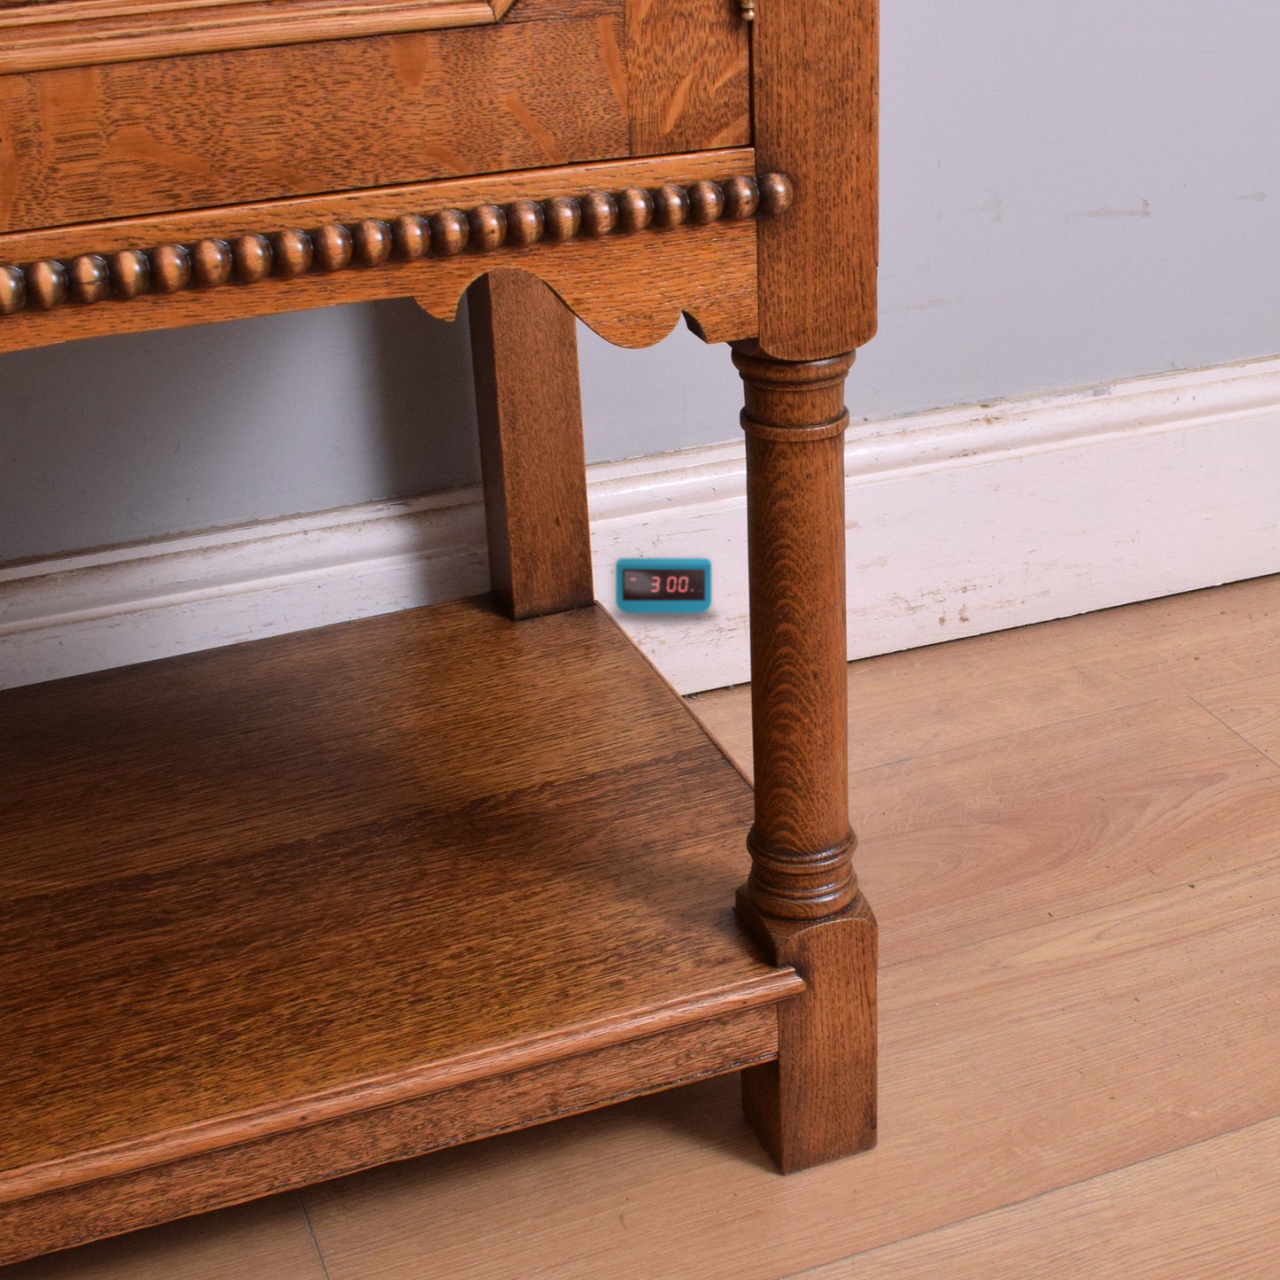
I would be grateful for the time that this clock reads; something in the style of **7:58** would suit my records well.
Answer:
**3:00**
